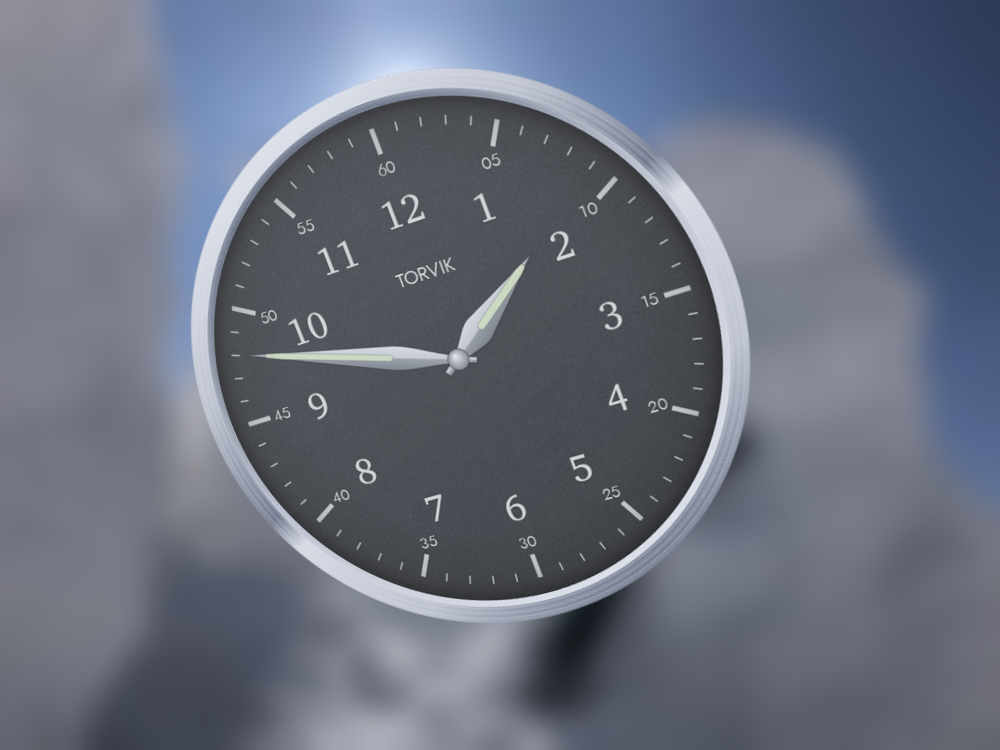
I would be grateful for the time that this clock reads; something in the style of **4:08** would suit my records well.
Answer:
**1:48**
